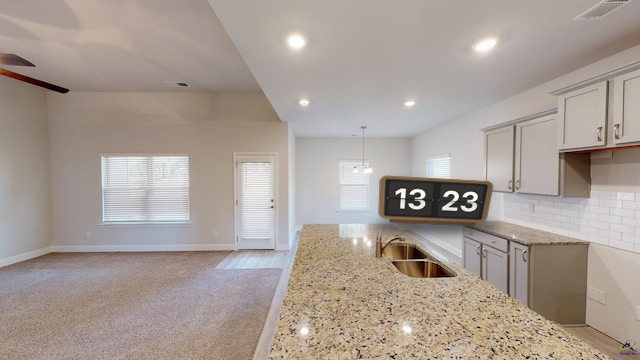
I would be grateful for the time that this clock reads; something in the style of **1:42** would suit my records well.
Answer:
**13:23**
